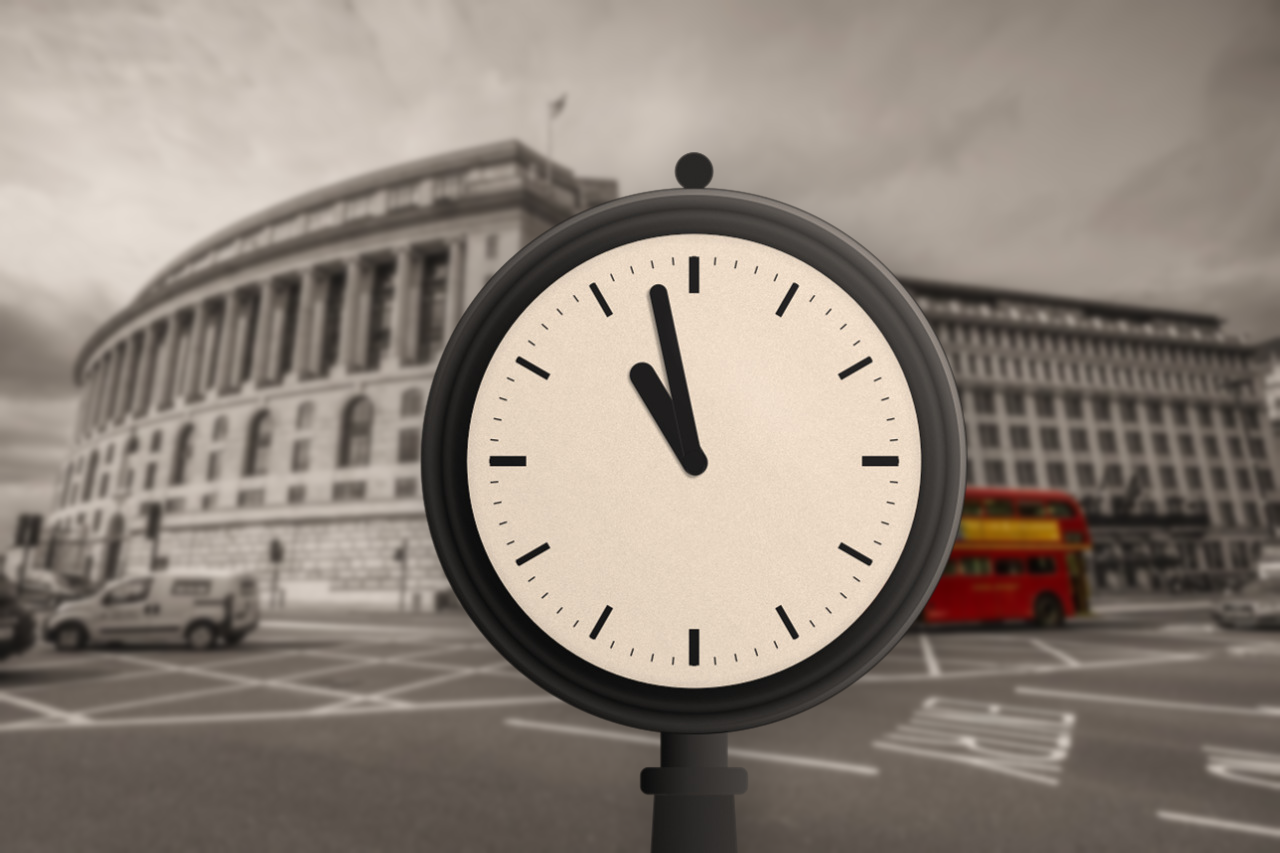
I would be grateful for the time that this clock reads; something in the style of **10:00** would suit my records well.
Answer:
**10:58**
